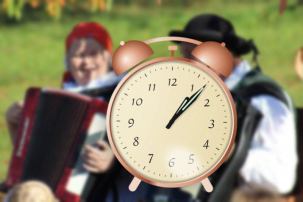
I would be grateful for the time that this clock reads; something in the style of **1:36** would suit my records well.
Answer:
**1:07**
